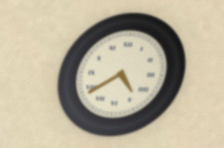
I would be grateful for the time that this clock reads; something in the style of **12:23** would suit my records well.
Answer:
**4:39**
